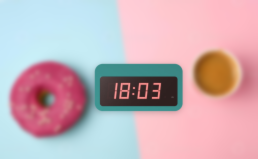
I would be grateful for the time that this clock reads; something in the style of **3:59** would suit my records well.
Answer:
**18:03**
